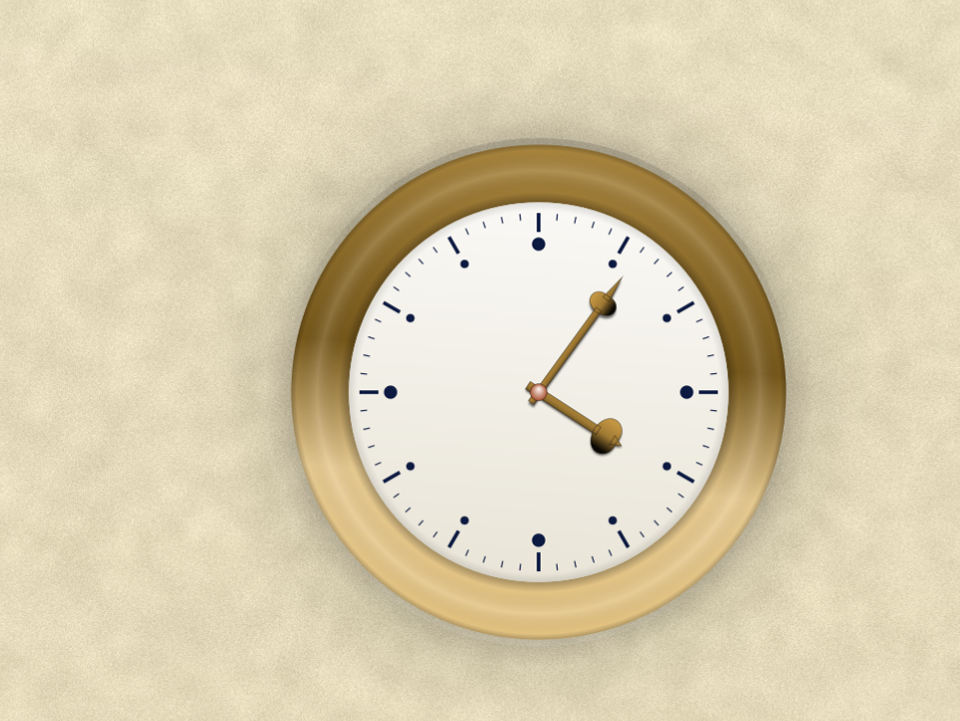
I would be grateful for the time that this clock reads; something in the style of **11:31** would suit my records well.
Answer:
**4:06**
